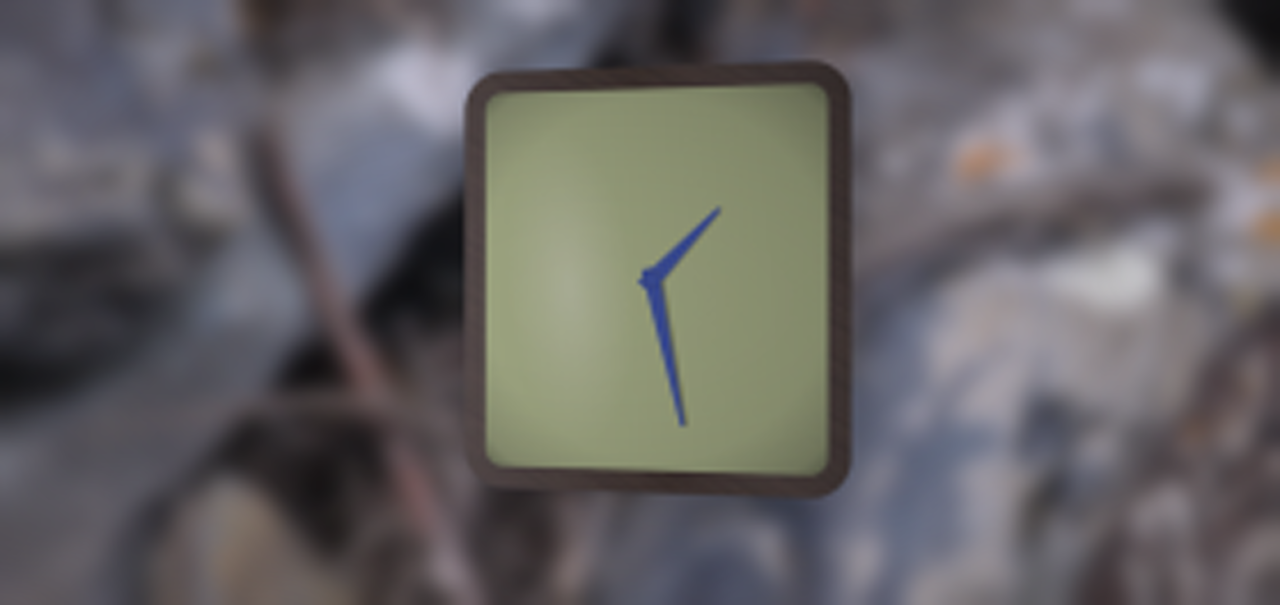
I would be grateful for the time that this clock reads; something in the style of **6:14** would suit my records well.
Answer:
**1:28**
